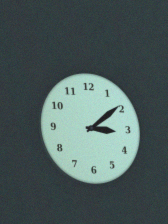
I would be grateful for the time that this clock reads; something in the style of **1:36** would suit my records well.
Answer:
**3:09**
